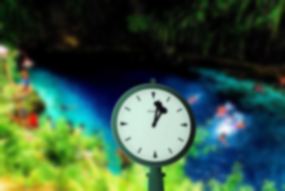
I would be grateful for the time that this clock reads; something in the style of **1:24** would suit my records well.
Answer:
**1:02**
